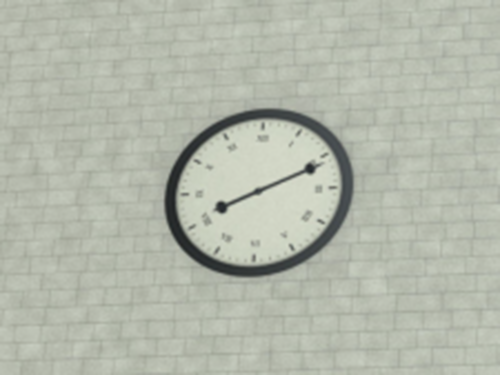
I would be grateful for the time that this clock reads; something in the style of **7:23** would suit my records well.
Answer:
**8:11**
